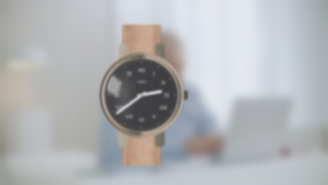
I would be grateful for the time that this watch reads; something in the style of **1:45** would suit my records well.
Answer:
**2:39**
